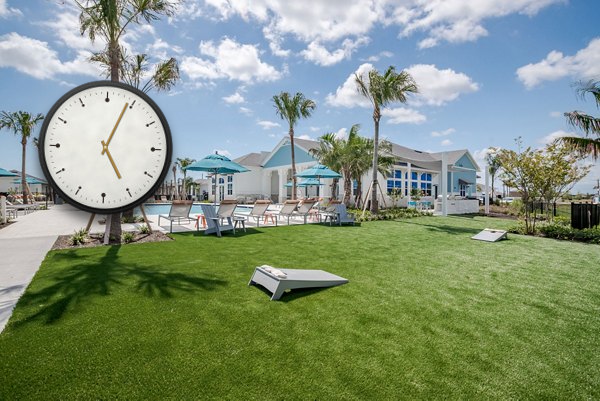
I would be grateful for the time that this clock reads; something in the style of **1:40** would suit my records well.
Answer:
**5:04**
